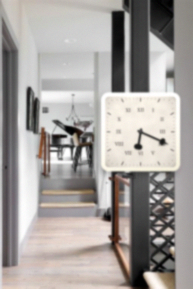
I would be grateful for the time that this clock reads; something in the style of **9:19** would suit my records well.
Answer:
**6:19**
